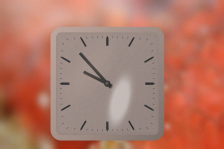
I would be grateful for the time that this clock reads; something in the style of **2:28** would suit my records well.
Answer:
**9:53**
